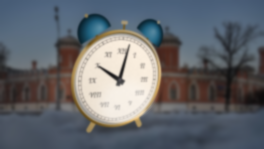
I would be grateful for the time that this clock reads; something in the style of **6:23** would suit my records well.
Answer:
**10:02**
